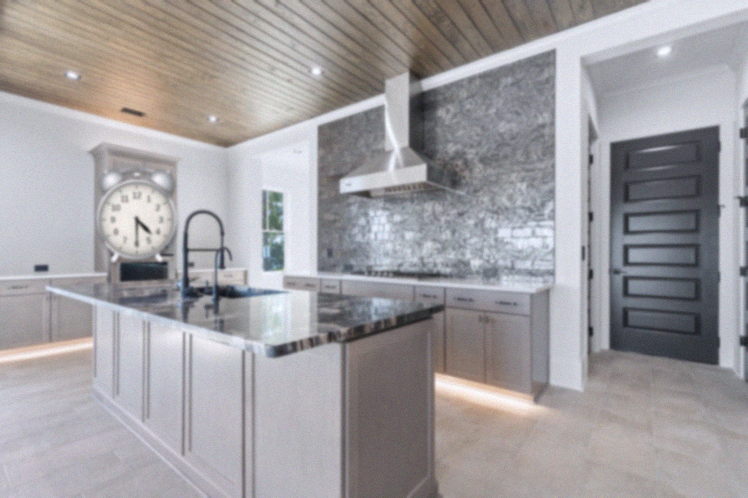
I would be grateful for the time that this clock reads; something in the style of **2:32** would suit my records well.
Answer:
**4:30**
